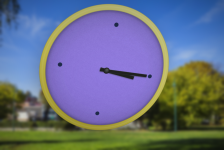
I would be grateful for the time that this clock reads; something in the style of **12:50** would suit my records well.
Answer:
**3:15**
